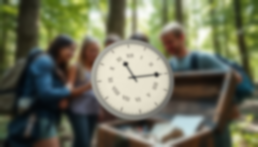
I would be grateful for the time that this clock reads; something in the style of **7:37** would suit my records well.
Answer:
**11:15**
